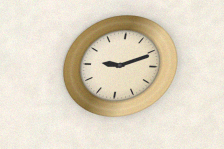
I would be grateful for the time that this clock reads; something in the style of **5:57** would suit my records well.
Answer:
**9:11**
